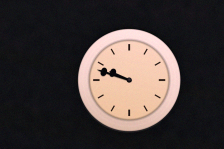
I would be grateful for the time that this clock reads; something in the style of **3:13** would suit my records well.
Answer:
**9:48**
